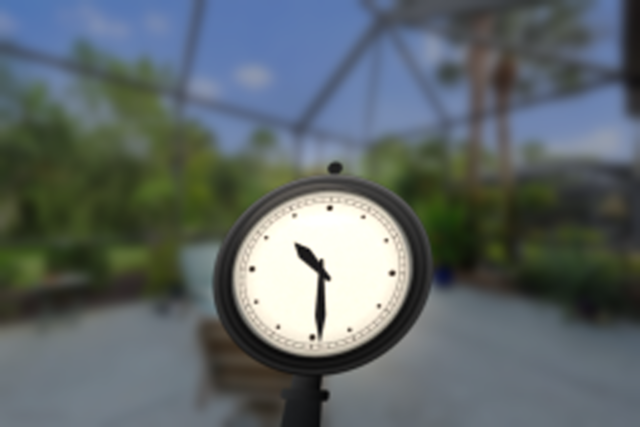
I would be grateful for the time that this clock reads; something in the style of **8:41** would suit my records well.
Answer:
**10:29**
